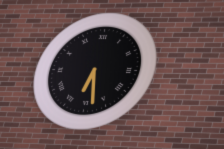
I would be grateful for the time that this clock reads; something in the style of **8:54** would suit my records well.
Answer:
**6:28**
